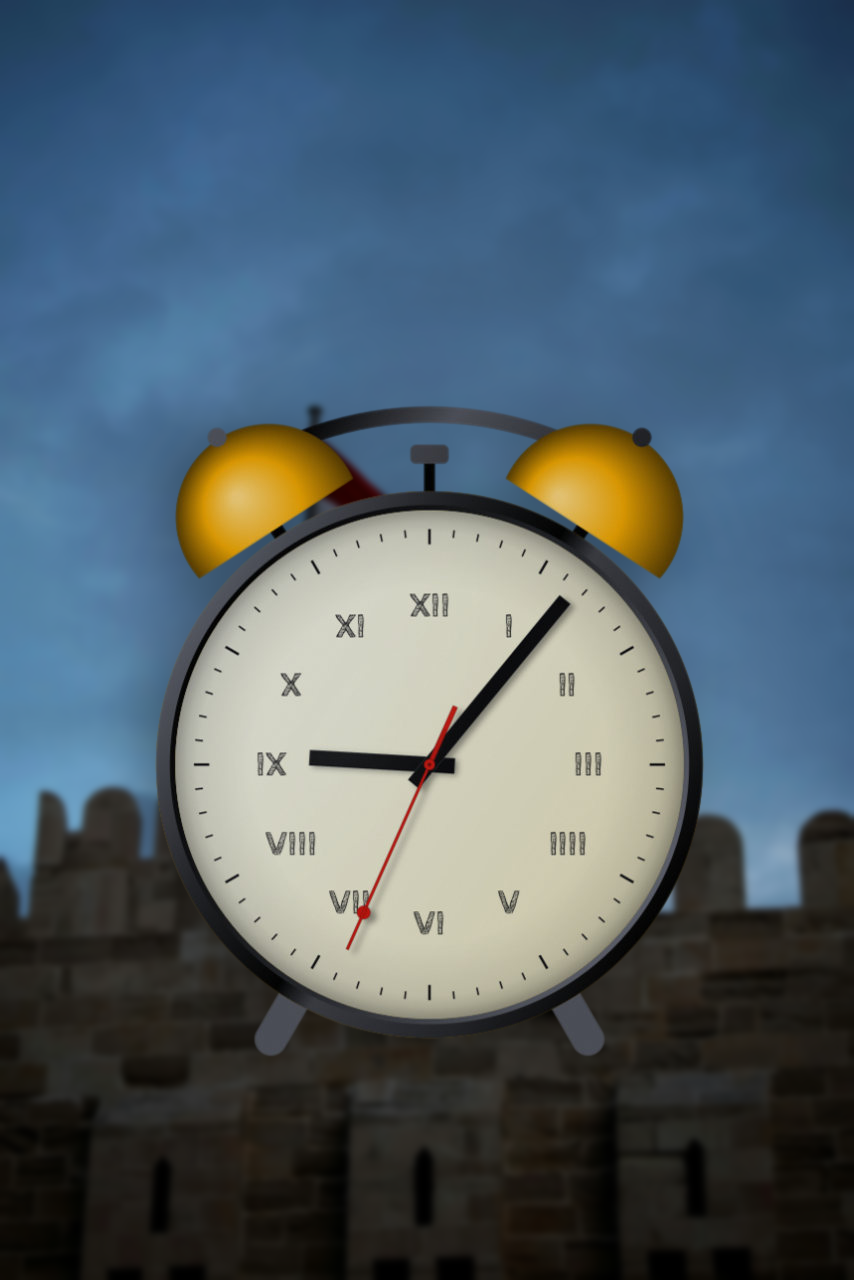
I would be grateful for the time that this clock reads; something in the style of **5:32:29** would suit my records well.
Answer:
**9:06:34**
